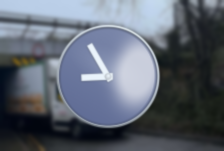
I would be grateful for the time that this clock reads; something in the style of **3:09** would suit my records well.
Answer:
**8:55**
